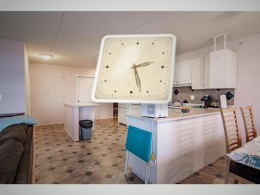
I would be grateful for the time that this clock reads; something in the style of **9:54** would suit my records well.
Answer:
**2:27**
